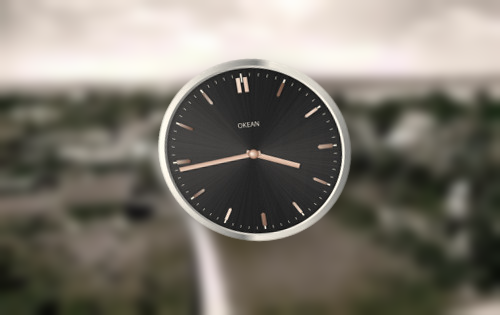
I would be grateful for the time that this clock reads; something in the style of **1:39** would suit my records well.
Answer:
**3:44**
